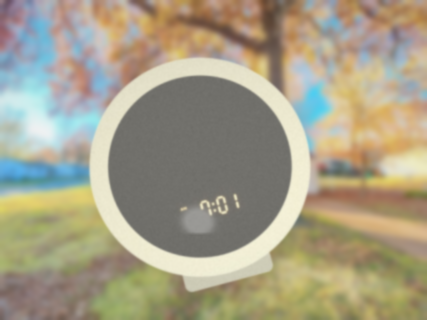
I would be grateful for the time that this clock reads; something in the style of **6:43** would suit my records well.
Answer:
**7:01**
